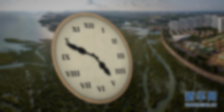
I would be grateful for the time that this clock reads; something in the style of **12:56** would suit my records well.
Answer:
**4:49**
